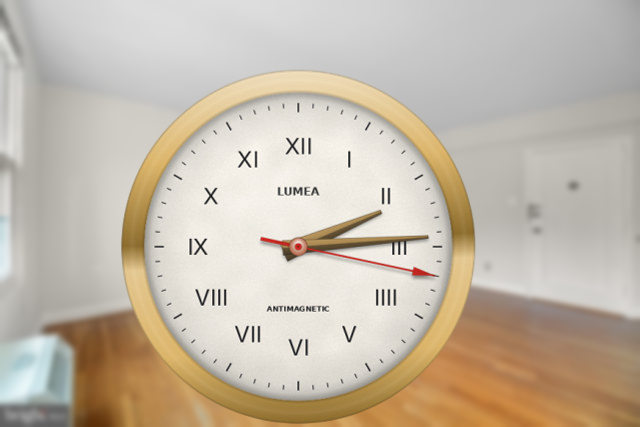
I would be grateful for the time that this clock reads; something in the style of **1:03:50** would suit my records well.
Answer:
**2:14:17**
